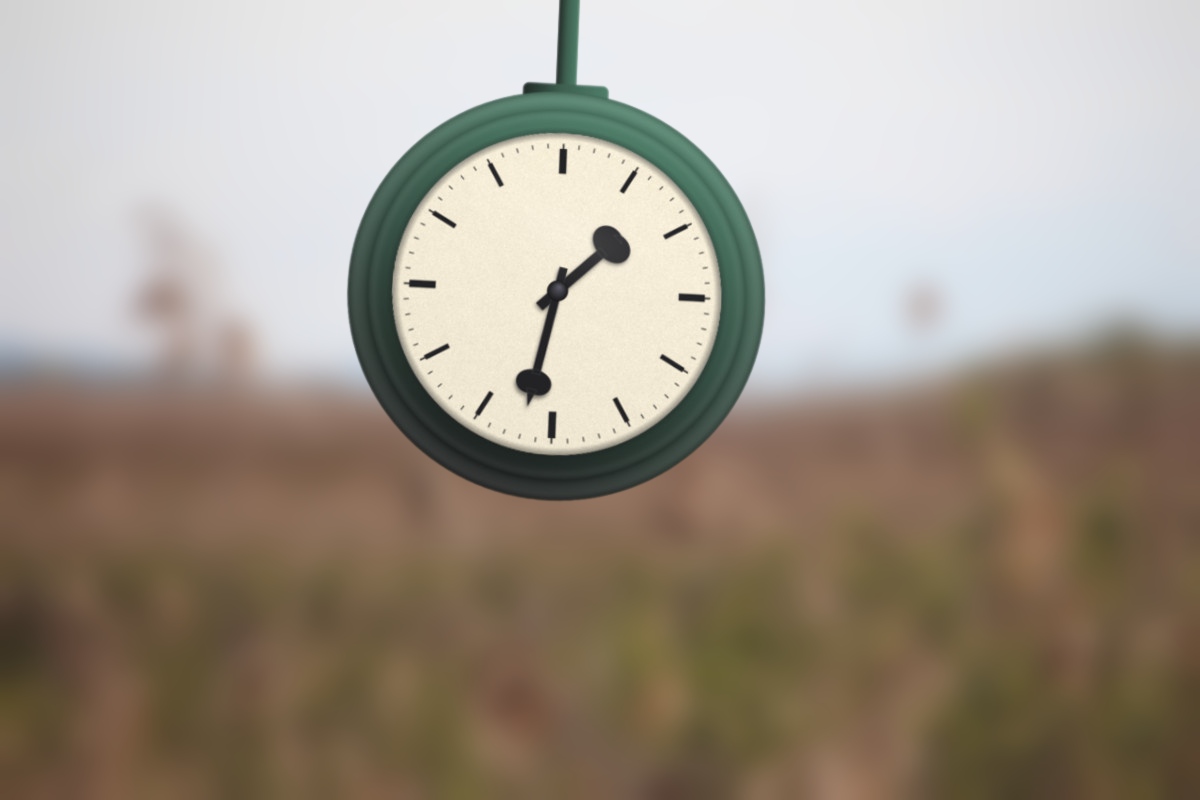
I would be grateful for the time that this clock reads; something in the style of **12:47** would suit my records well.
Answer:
**1:32**
